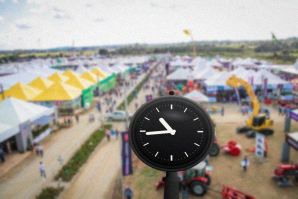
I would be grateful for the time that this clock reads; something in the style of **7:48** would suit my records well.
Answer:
**10:44**
